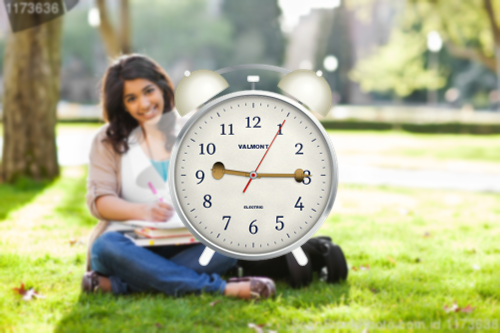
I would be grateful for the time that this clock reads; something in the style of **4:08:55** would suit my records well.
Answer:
**9:15:05**
